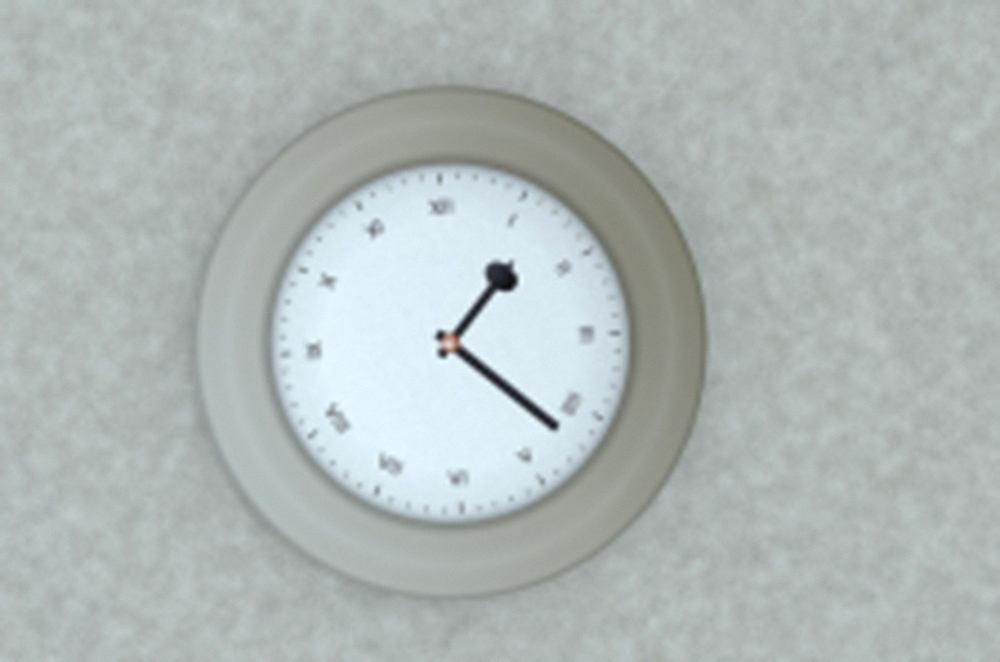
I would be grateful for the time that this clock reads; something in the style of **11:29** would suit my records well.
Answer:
**1:22**
